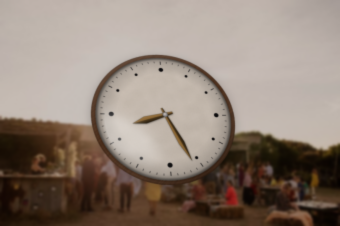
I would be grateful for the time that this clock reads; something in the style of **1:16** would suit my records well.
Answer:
**8:26**
